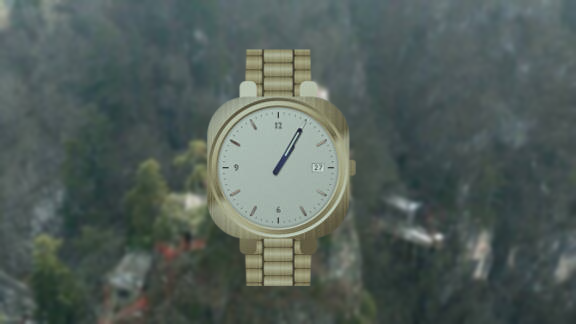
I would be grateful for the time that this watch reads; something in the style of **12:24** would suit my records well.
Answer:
**1:05**
